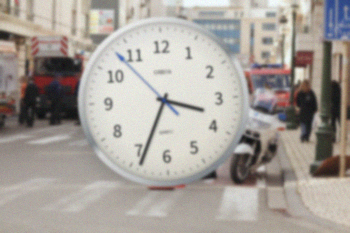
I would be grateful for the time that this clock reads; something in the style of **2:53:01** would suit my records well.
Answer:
**3:33:53**
